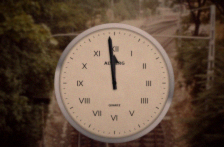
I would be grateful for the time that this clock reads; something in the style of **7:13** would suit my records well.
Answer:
**11:59**
